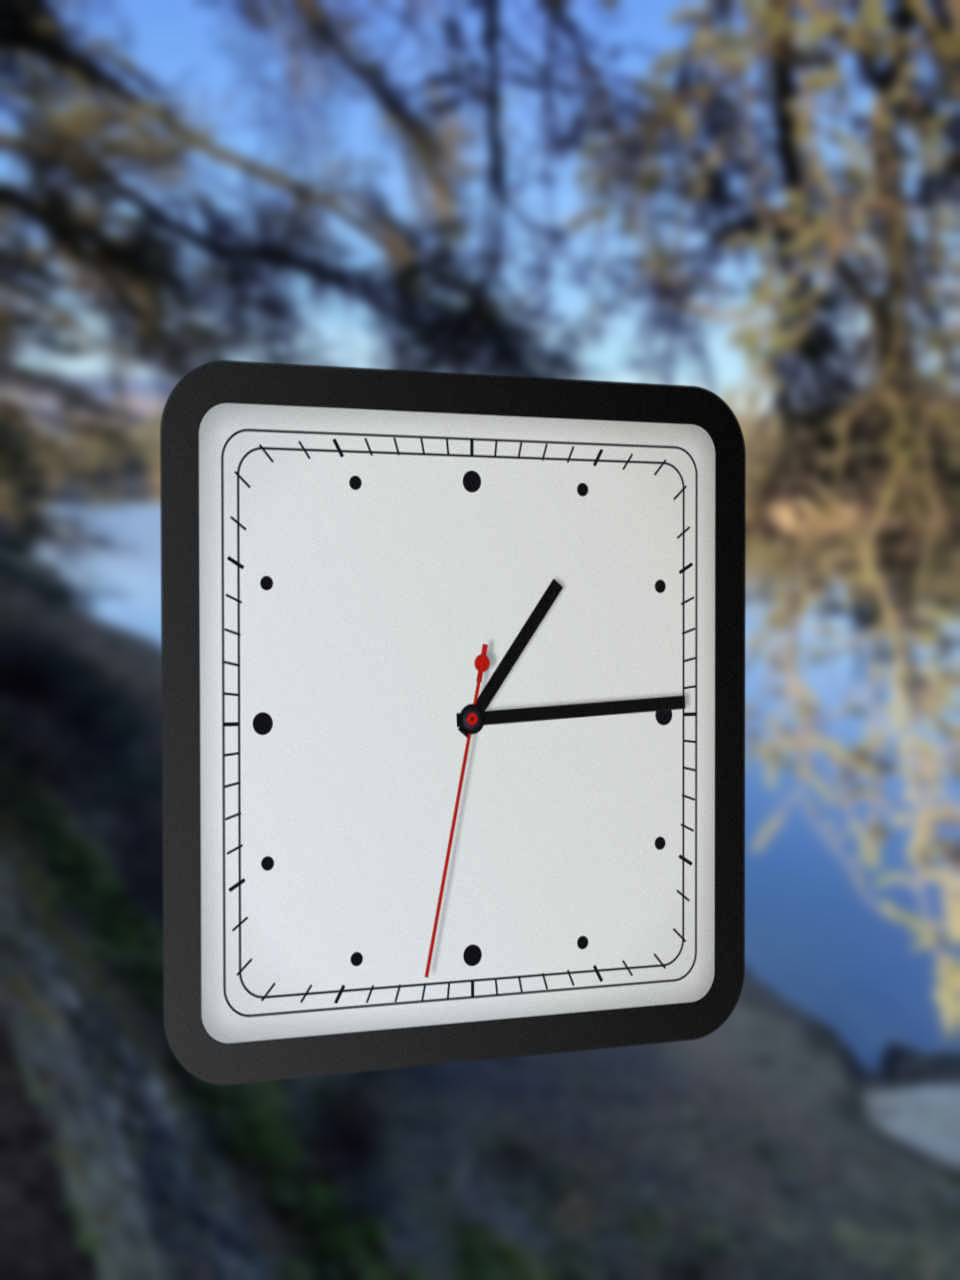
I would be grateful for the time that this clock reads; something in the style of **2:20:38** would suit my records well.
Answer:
**1:14:32**
